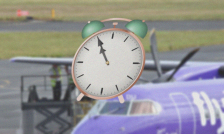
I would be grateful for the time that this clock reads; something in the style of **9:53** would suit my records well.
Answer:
**10:55**
